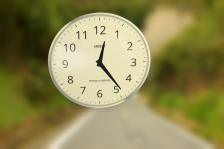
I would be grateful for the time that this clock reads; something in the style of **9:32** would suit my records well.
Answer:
**12:24**
